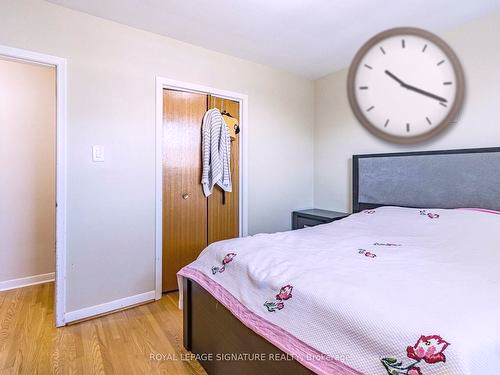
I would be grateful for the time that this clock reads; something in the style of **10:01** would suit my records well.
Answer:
**10:19**
